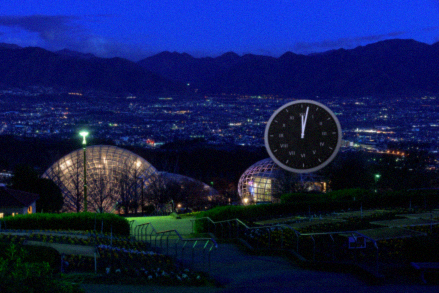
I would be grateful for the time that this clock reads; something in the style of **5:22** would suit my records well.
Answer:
**12:02**
